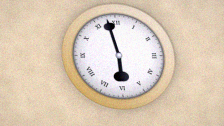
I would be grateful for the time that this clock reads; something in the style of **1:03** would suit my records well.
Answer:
**5:58**
